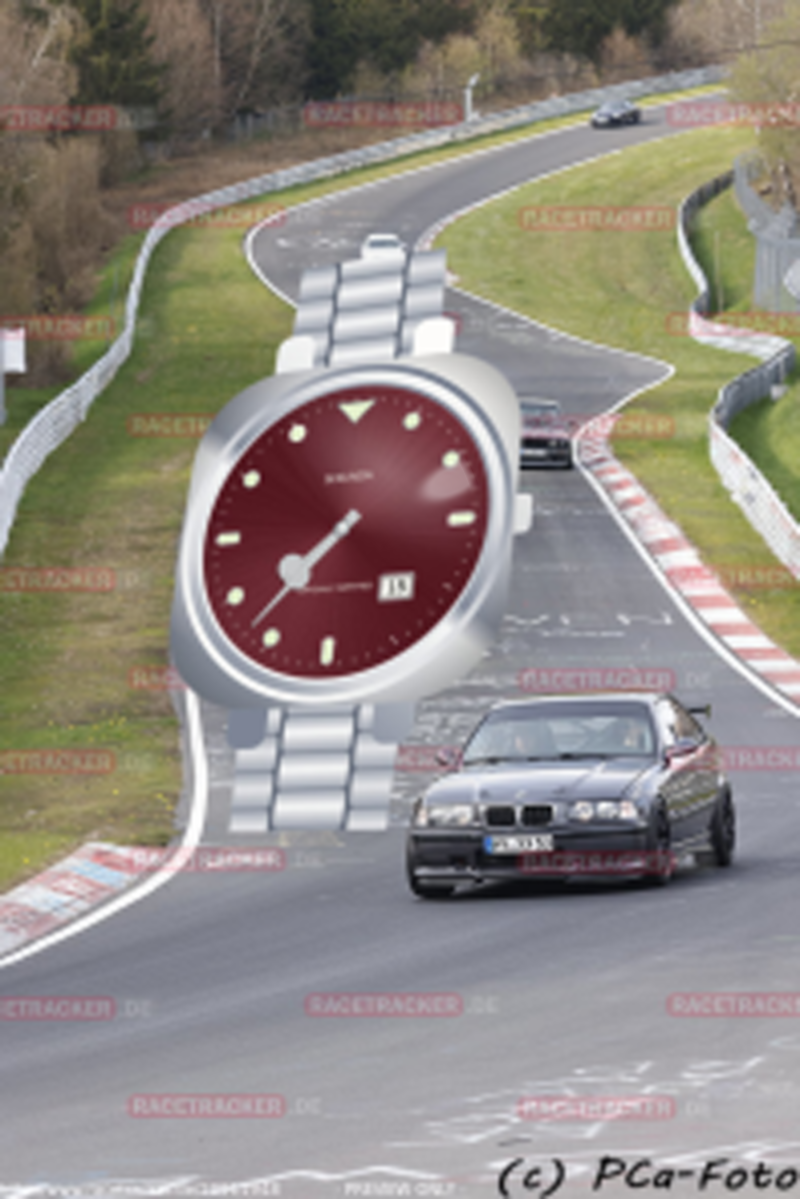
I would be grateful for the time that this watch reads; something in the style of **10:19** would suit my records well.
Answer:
**7:37**
